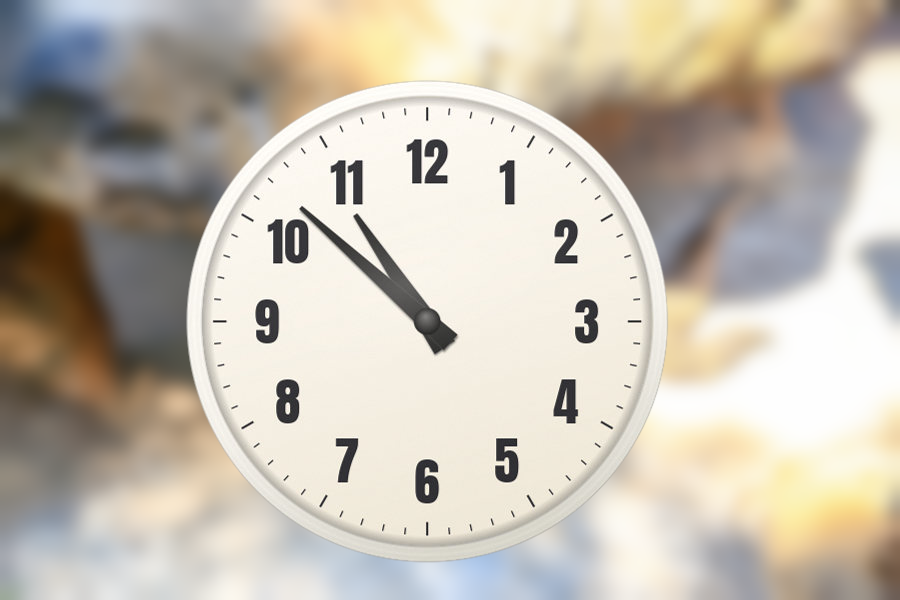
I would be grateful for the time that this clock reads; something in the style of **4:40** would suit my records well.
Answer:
**10:52**
